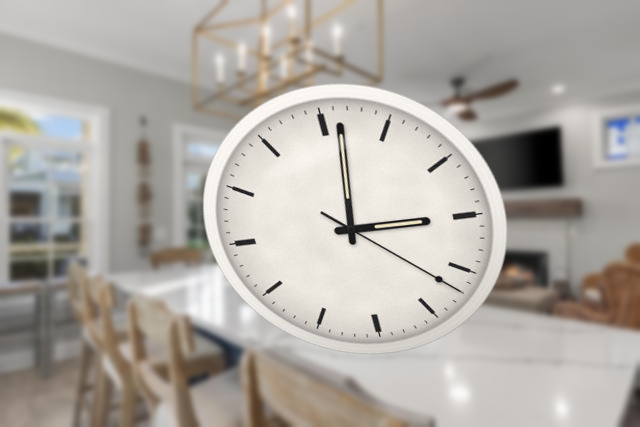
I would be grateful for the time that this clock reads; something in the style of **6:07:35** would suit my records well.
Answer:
**3:01:22**
